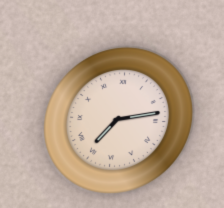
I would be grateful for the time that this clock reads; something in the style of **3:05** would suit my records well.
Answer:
**7:13**
